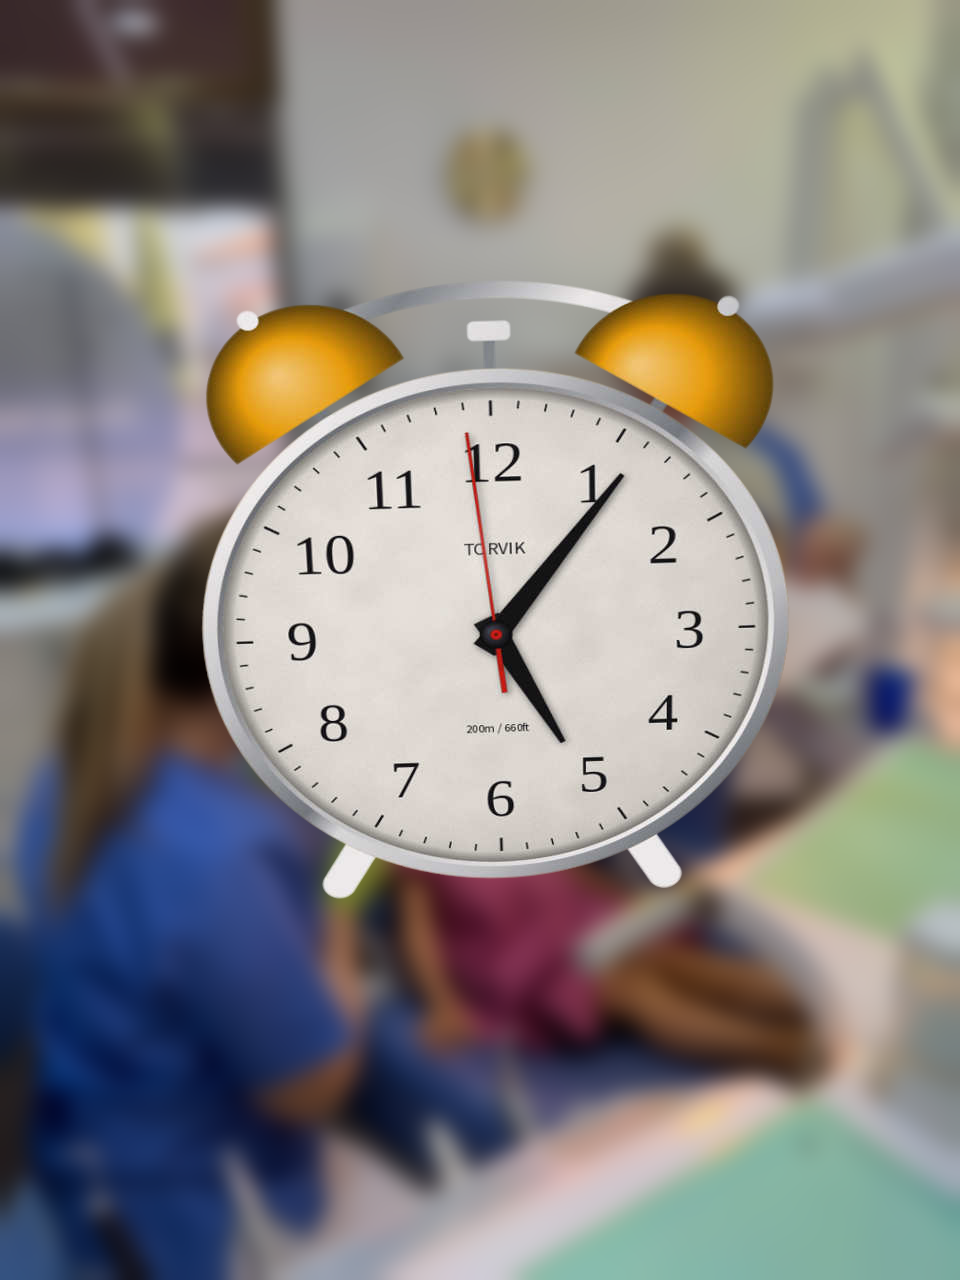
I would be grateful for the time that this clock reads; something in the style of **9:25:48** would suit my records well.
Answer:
**5:05:59**
